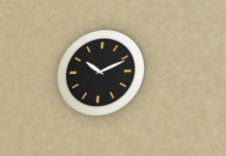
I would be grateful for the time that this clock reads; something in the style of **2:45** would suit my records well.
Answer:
**10:11**
